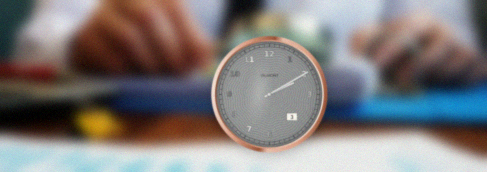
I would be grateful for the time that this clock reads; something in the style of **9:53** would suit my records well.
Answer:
**2:10**
